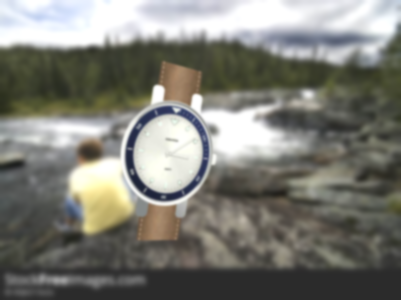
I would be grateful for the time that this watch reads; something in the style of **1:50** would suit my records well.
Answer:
**3:09**
